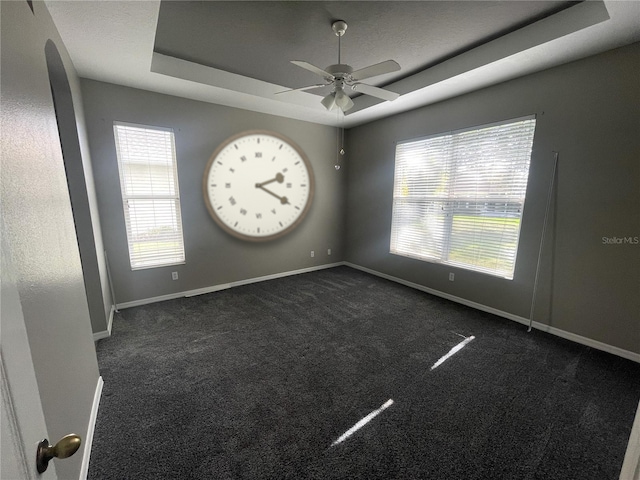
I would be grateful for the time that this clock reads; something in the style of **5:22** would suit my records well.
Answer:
**2:20**
